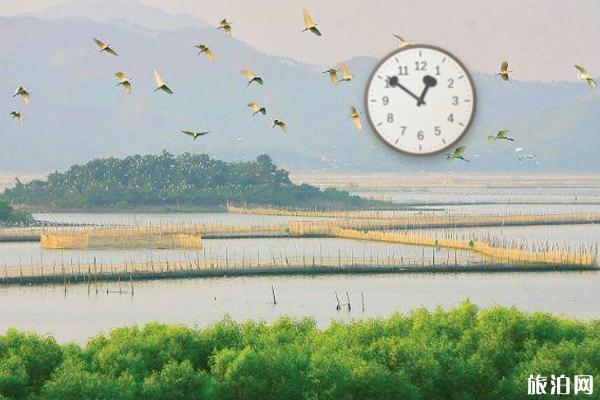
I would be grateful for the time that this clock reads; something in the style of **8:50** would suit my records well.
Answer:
**12:51**
